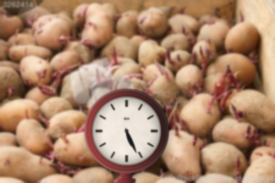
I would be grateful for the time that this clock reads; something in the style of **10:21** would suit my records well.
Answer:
**5:26**
